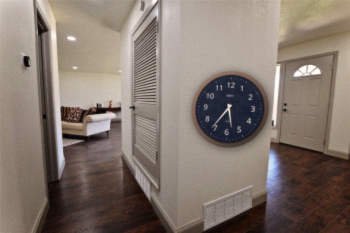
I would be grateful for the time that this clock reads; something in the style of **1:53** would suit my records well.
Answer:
**5:36**
